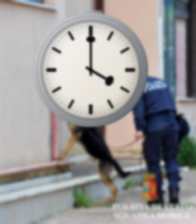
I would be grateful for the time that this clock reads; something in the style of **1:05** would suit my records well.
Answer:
**4:00**
